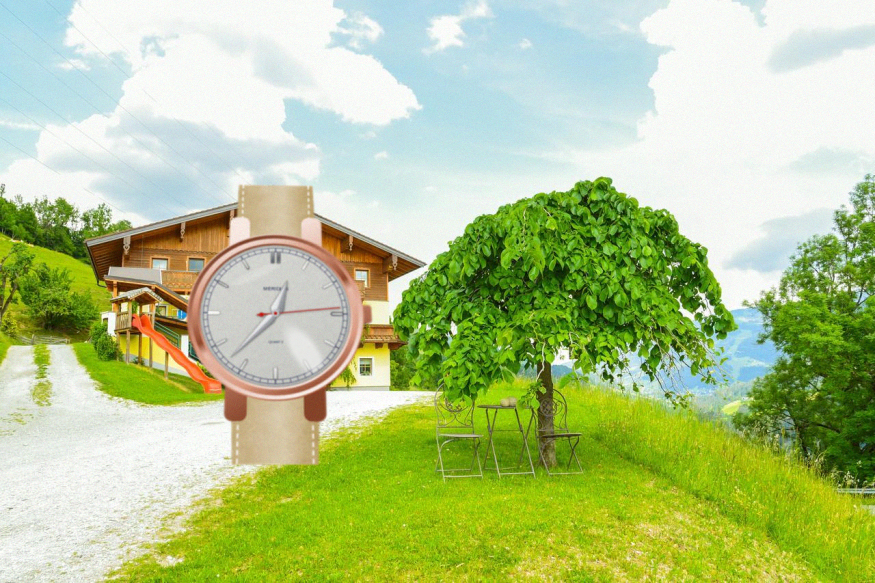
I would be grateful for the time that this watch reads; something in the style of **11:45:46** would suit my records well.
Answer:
**12:37:14**
